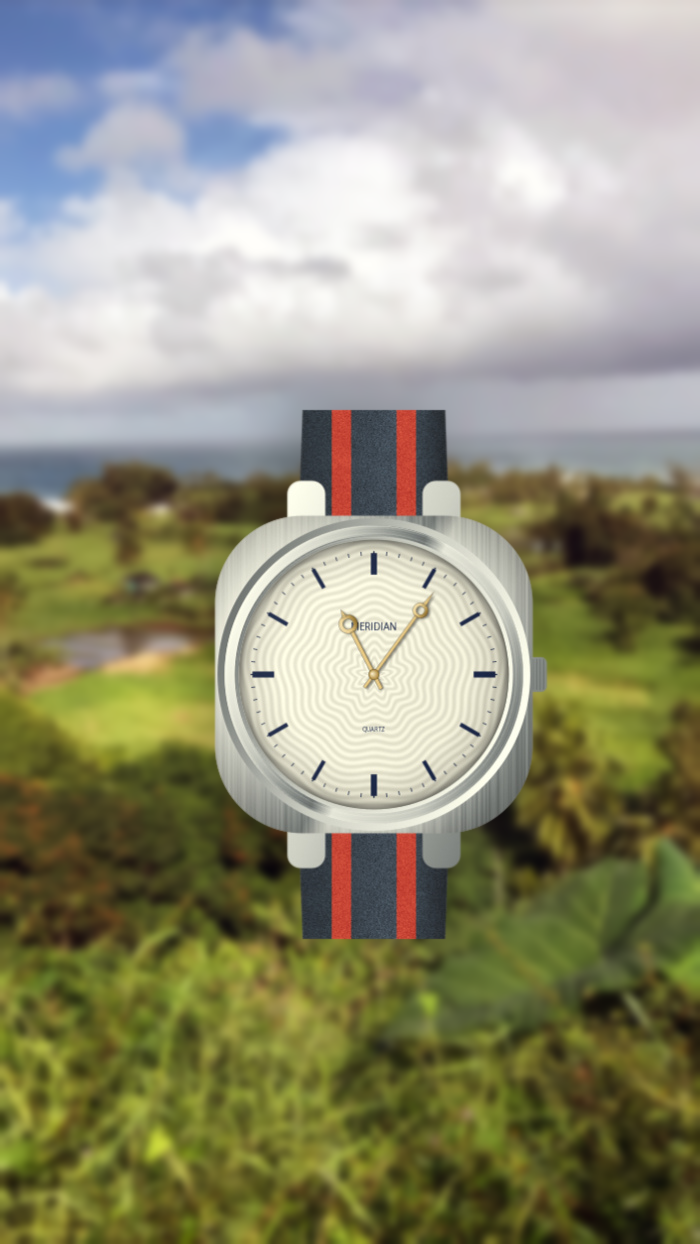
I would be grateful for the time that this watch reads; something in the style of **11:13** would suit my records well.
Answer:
**11:06**
